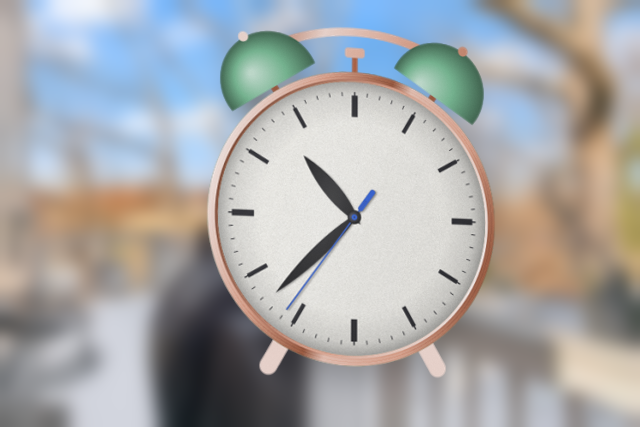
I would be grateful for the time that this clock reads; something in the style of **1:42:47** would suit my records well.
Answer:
**10:37:36**
